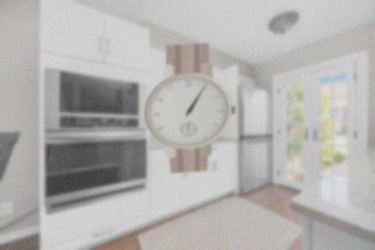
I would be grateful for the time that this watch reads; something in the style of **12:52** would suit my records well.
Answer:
**1:05**
